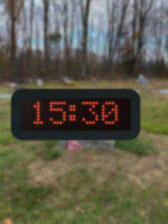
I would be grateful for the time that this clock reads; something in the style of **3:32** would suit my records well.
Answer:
**15:30**
